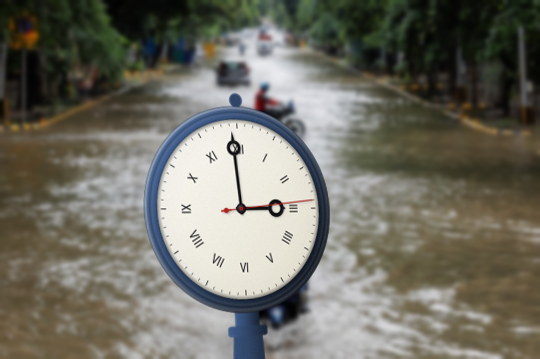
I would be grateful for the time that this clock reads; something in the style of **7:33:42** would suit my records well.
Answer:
**2:59:14**
